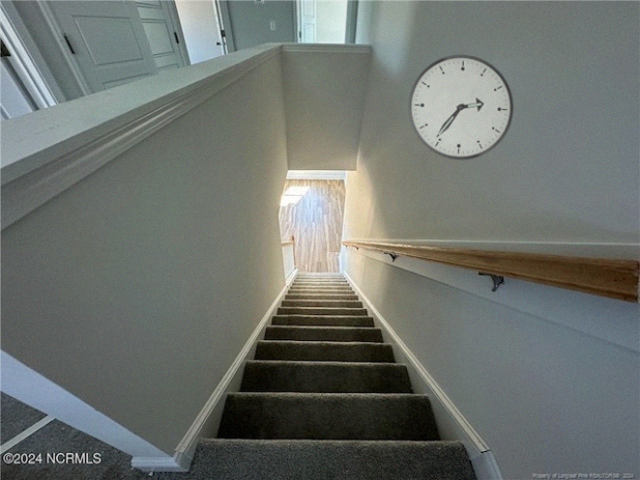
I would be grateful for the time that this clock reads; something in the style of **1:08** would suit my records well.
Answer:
**2:36**
